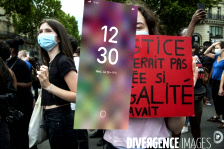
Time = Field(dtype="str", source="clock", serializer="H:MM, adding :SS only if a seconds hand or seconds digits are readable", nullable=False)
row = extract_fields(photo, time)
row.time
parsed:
12:30
